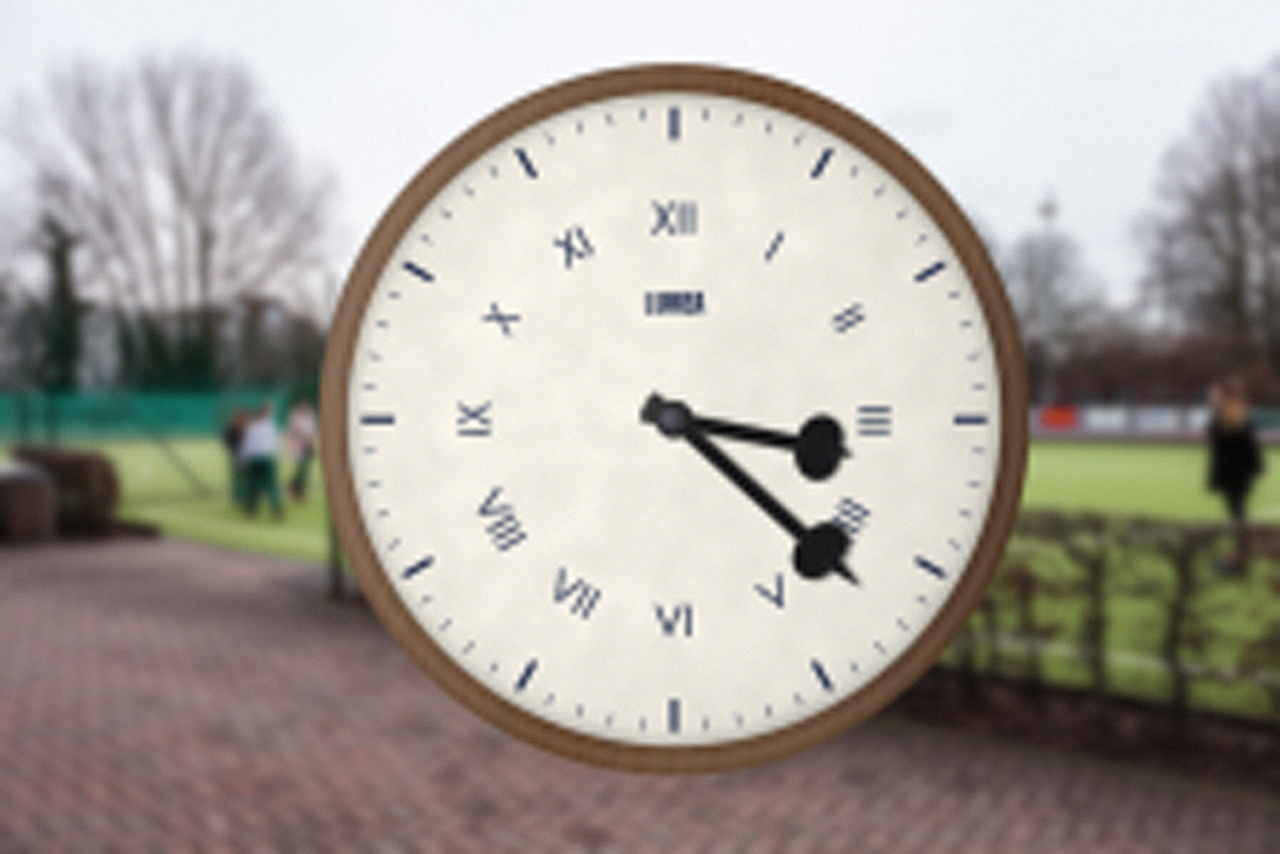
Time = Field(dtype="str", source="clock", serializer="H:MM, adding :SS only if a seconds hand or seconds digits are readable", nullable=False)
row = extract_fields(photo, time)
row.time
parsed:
3:22
